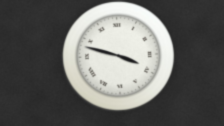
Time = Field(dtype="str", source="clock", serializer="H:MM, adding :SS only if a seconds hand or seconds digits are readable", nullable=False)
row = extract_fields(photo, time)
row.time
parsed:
3:48
